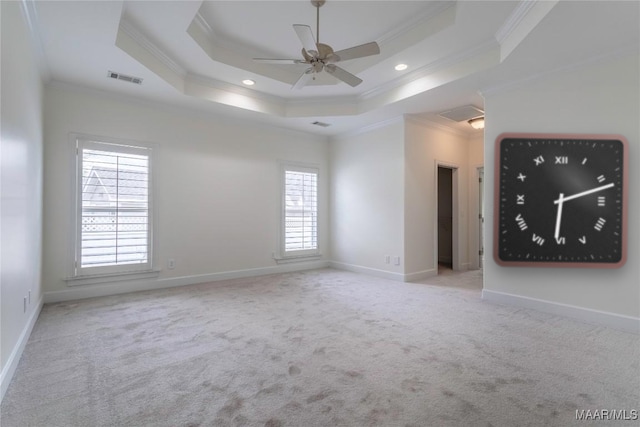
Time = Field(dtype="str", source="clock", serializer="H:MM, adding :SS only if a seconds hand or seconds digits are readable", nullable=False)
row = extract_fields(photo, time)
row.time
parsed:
6:12
